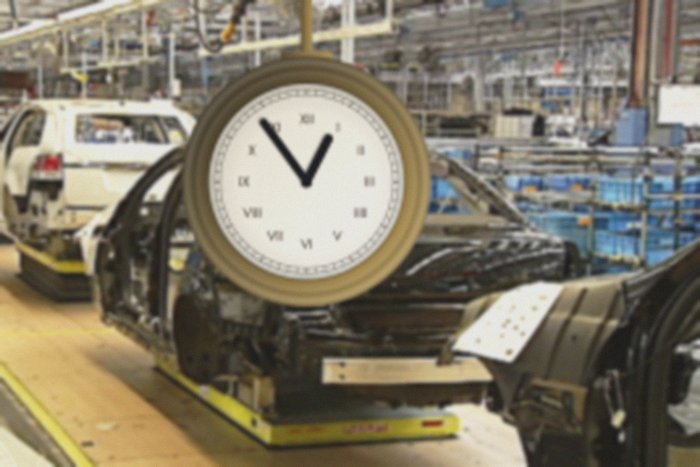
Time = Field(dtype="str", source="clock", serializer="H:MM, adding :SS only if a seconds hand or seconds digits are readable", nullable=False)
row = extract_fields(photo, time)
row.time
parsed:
12:54
